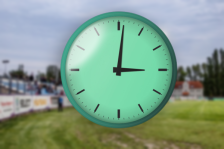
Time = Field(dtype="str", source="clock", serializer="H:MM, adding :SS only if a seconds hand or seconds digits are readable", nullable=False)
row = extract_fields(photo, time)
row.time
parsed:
3:01
